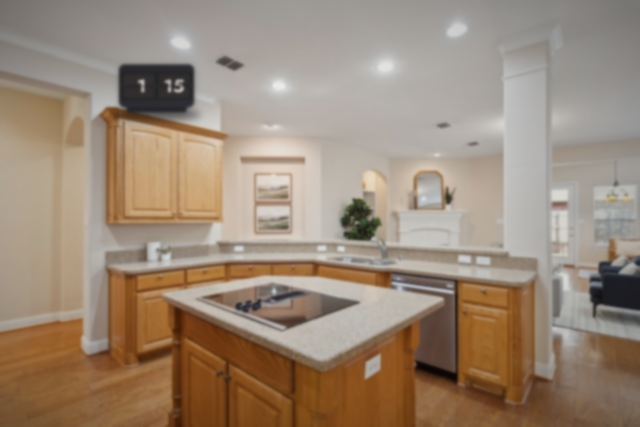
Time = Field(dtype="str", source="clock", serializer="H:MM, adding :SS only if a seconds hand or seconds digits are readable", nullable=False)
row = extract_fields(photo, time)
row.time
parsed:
1:15
